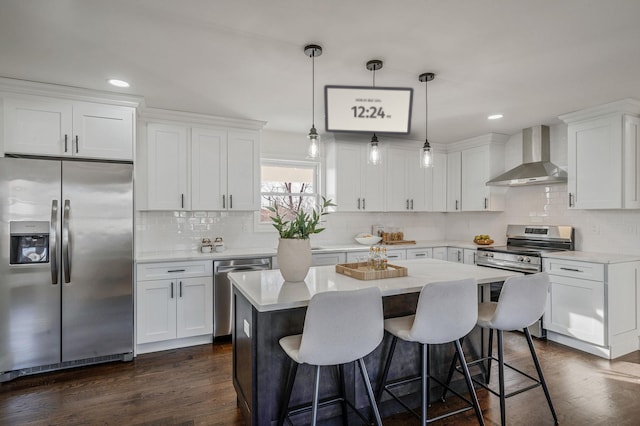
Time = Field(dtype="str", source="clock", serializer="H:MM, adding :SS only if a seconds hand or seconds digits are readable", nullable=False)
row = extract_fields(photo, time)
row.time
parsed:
12:24
